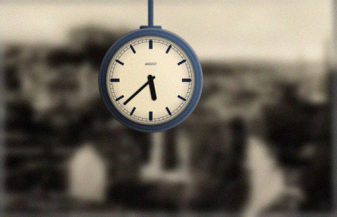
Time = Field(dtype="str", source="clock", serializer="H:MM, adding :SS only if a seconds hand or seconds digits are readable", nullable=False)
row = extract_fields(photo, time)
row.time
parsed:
5:38
